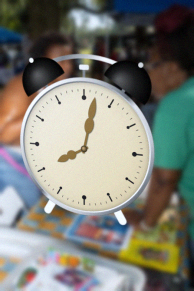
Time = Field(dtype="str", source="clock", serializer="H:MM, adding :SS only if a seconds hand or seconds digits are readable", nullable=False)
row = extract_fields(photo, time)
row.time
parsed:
8:02
